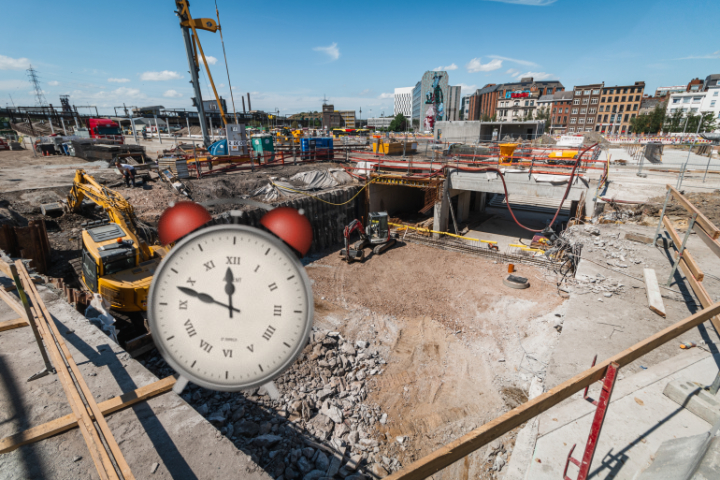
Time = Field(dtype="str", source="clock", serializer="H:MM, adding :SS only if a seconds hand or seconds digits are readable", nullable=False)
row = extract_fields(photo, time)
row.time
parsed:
11:48
